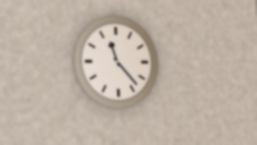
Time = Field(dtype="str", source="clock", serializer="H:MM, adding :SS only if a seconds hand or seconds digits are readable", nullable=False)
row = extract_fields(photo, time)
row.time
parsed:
11:23
